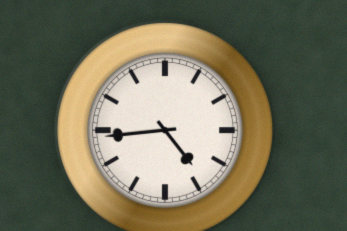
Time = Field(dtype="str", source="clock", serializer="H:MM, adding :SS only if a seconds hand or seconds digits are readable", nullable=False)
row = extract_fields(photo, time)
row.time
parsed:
4:44
